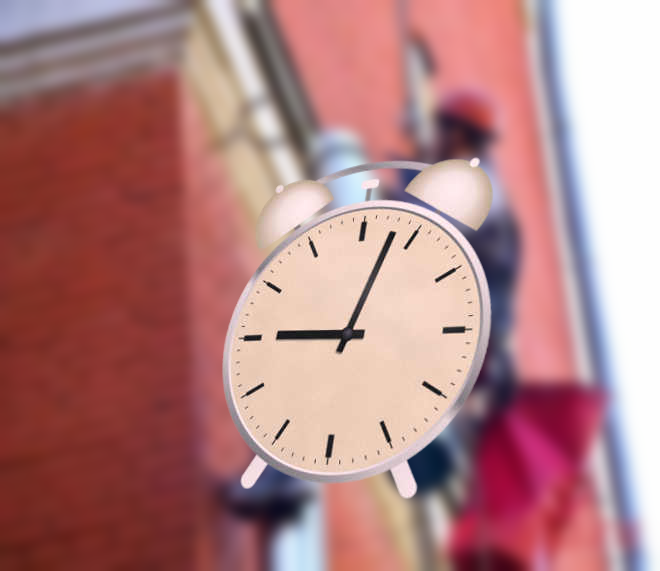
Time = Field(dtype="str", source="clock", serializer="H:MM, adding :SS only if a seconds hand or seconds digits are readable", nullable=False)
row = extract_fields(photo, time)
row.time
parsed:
9:03
